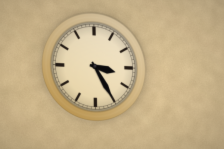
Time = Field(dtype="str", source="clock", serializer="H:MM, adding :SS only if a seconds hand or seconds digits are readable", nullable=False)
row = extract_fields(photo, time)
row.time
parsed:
3:25
